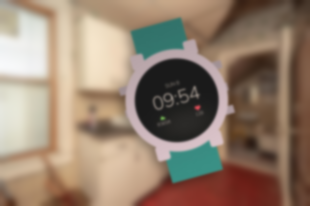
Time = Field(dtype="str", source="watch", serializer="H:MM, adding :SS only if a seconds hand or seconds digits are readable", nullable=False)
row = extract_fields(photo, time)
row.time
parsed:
9:54
